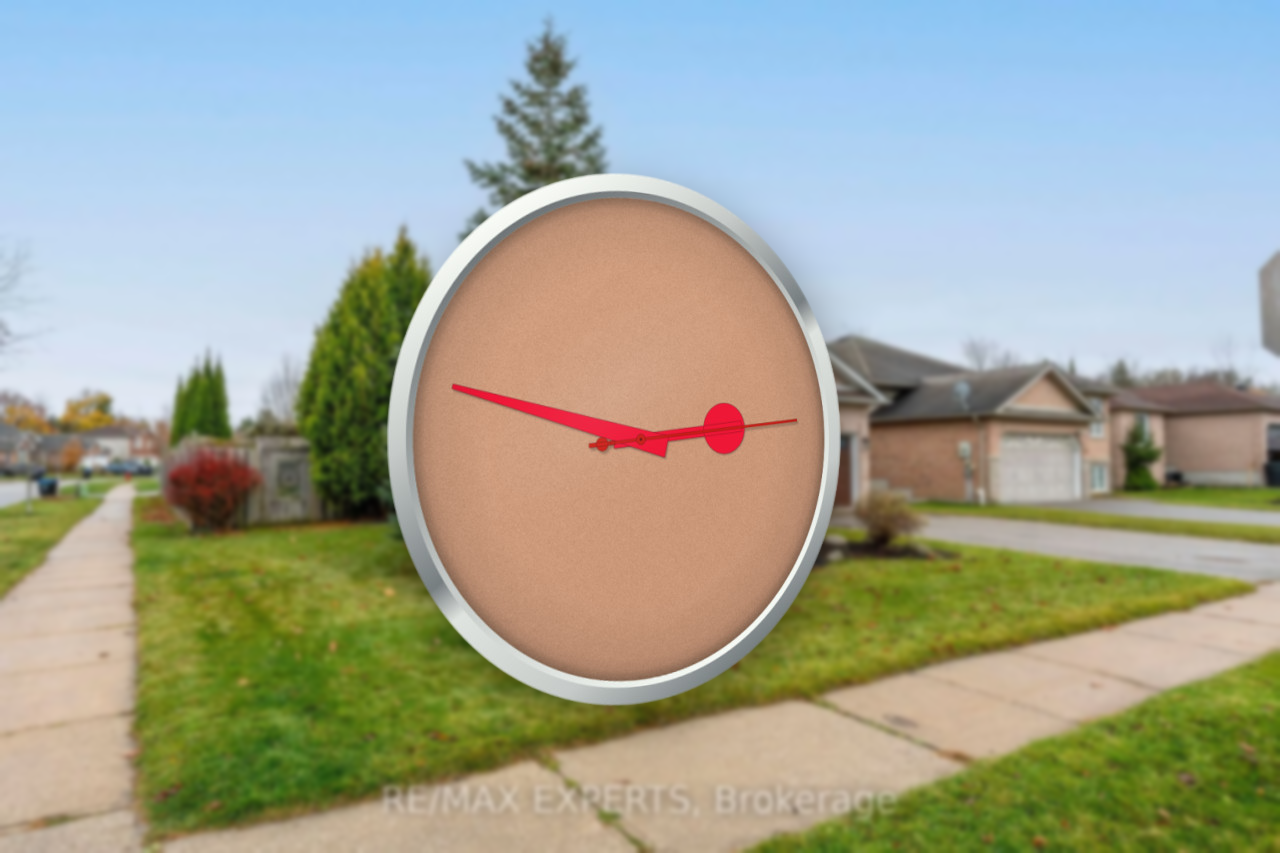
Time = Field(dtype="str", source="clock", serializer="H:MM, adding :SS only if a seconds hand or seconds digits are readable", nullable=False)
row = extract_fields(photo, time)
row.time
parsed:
2:47:14
